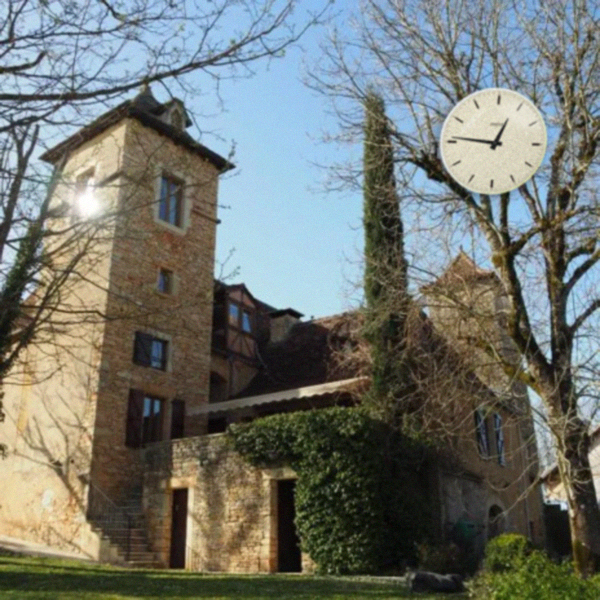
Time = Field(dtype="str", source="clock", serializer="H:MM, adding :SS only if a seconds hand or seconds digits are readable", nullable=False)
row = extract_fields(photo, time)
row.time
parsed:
12:46
